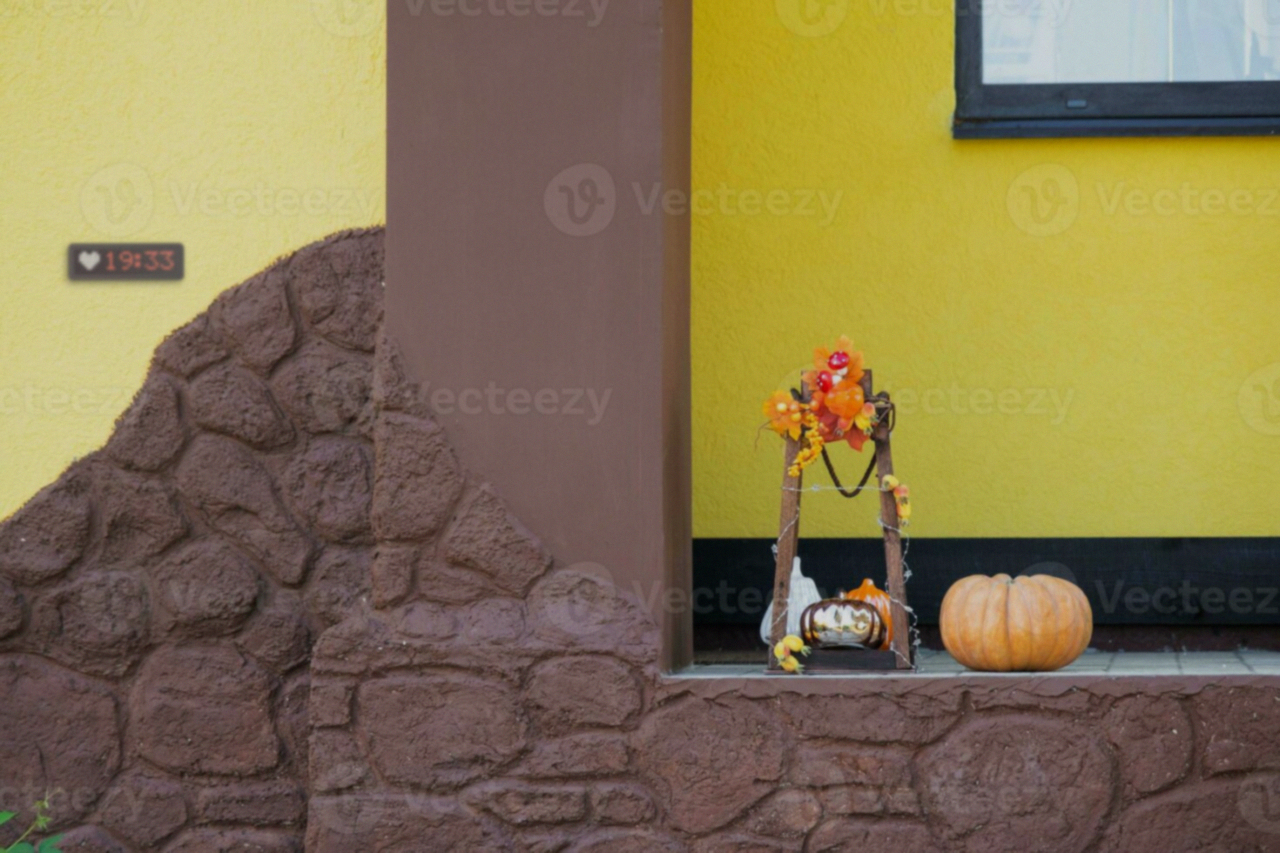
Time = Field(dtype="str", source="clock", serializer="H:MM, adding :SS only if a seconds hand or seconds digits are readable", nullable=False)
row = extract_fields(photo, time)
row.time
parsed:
19:33
